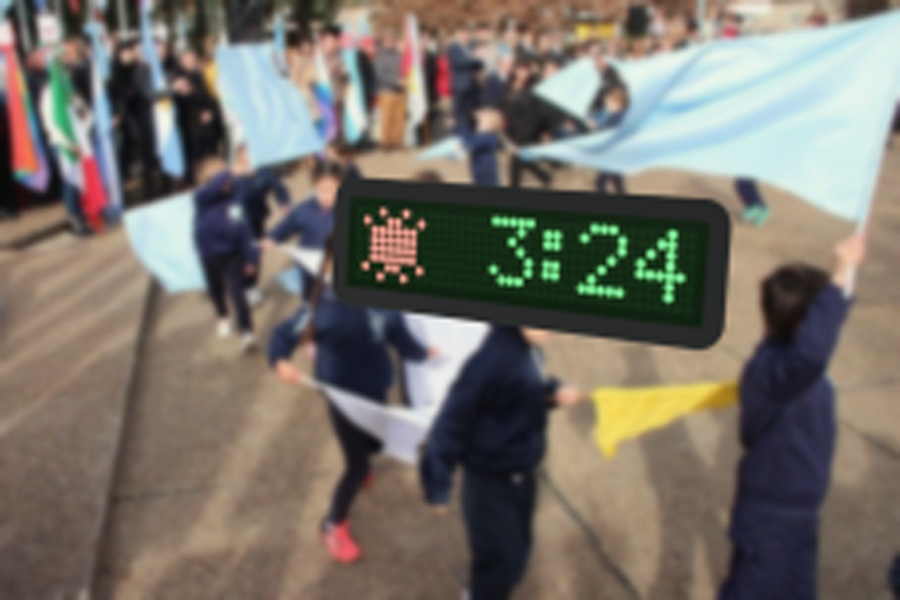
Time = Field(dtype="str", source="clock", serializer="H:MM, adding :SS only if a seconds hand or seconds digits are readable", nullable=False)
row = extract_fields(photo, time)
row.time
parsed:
3:24
